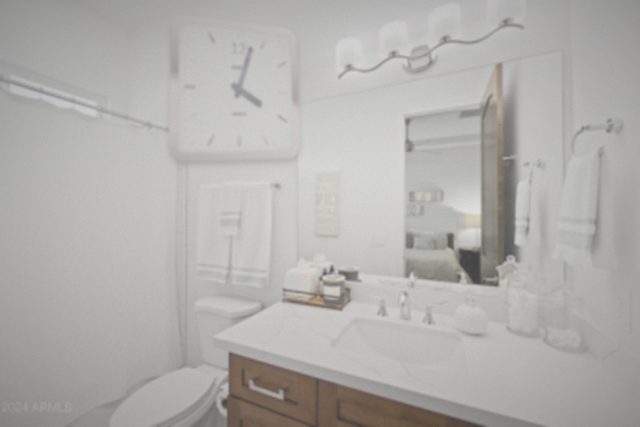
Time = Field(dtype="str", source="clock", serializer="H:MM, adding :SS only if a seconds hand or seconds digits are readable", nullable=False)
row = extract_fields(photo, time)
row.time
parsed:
4:03
